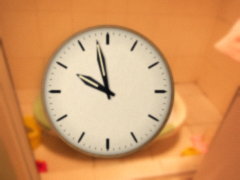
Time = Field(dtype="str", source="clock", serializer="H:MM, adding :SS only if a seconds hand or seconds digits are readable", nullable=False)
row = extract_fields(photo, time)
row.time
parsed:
9:58
